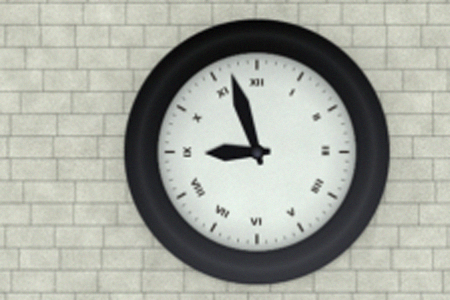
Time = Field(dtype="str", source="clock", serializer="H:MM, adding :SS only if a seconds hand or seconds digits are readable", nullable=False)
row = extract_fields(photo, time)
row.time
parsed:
8:57
